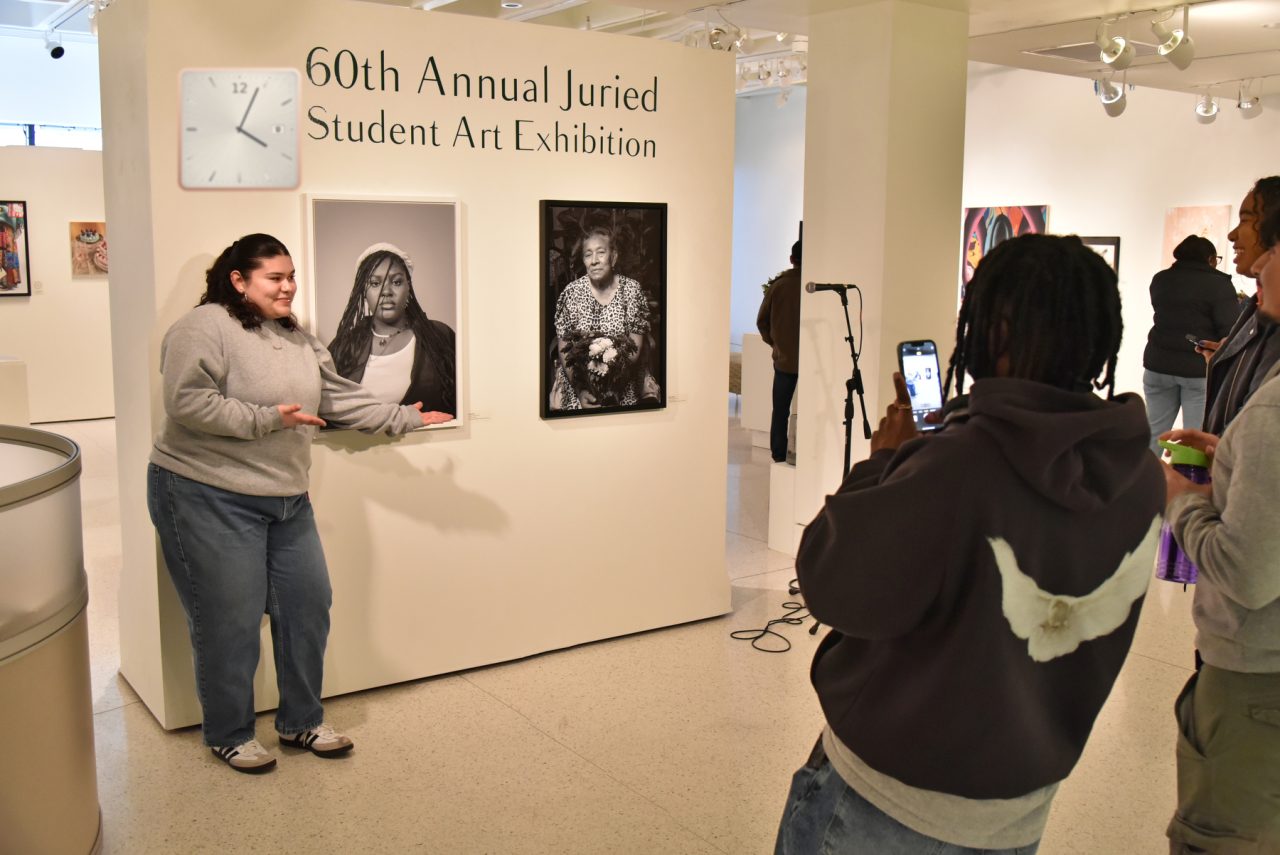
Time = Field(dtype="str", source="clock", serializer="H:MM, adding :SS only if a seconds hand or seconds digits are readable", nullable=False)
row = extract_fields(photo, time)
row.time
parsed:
4:04
